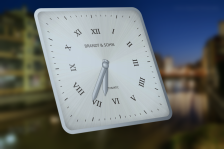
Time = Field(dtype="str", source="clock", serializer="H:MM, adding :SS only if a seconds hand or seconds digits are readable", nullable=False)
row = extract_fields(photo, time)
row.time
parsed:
6:36
